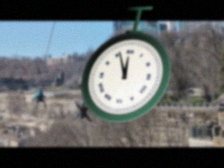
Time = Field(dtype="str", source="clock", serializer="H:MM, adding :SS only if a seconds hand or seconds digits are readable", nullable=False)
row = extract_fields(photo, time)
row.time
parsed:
11:56
